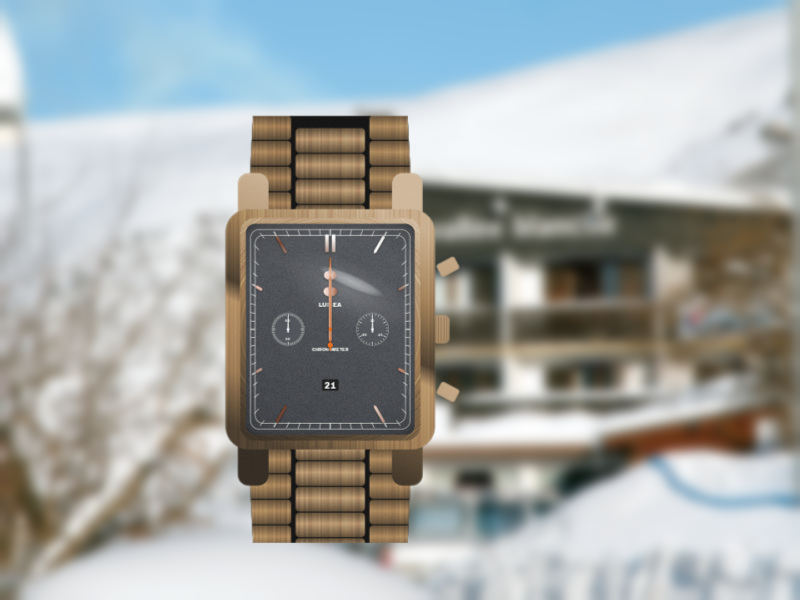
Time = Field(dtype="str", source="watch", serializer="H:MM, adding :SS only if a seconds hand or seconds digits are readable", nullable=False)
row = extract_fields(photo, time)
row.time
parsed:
12:00
